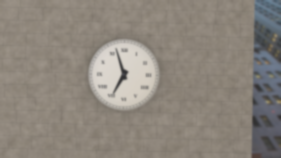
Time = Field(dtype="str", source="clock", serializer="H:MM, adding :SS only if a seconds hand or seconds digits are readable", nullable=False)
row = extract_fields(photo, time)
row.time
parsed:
6:57
